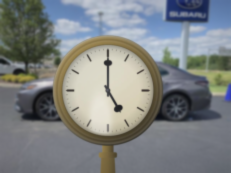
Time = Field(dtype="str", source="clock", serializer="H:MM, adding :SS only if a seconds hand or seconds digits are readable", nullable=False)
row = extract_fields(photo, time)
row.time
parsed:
5:00
